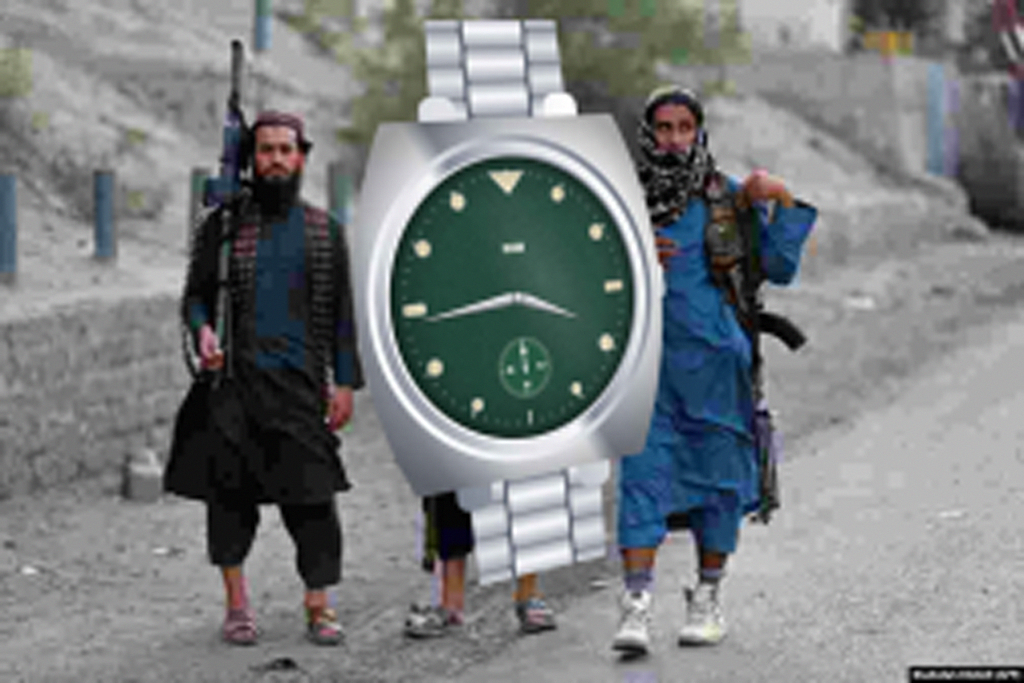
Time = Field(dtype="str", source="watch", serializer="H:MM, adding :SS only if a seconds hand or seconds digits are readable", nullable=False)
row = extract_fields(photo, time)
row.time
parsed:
3:44
